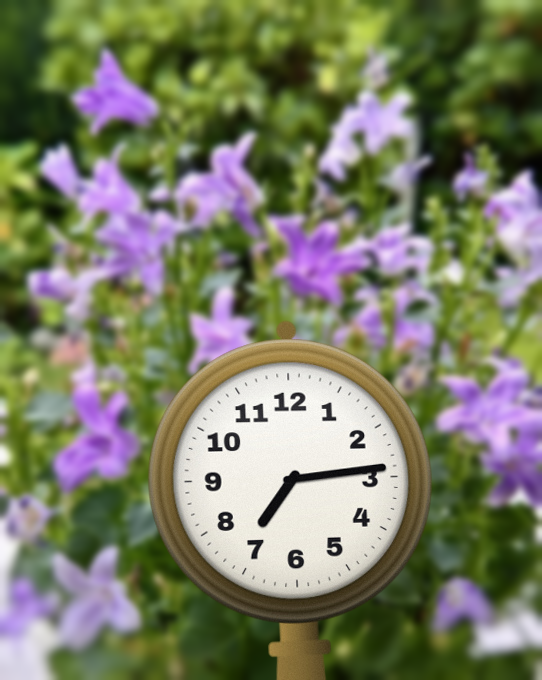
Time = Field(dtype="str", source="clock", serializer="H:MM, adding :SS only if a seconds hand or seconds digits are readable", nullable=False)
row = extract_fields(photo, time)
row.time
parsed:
7:14
